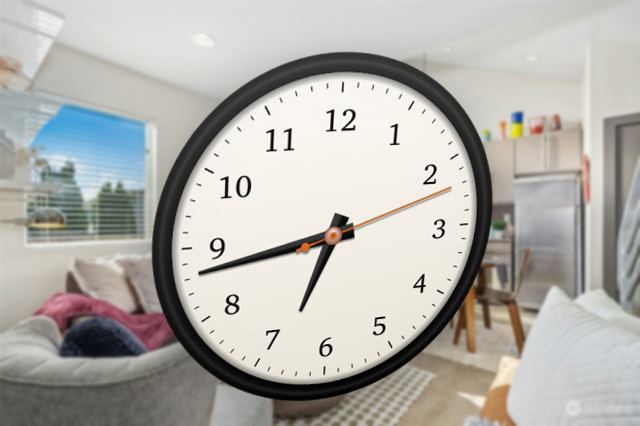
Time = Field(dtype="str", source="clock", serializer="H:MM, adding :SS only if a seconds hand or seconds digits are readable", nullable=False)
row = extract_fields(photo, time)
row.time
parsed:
6:43:12
